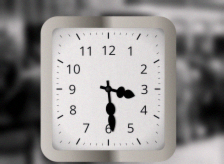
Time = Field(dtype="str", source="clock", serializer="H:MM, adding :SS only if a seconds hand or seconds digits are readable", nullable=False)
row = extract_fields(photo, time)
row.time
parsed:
3:29
